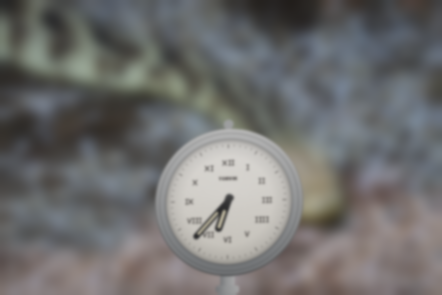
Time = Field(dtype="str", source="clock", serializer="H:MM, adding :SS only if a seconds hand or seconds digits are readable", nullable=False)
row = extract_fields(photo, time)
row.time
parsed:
6:37
